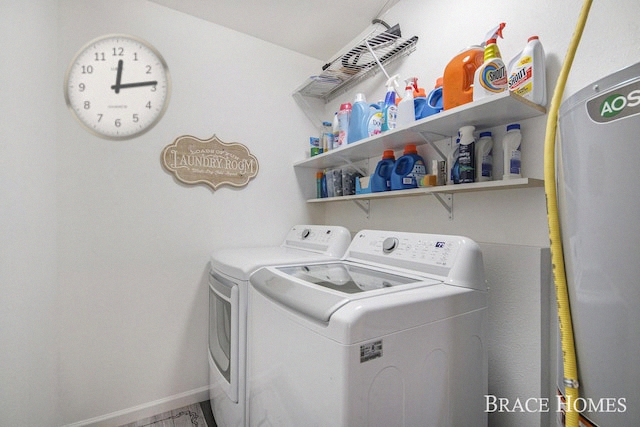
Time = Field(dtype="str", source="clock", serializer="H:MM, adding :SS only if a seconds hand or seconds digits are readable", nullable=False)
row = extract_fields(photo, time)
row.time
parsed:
12:14
